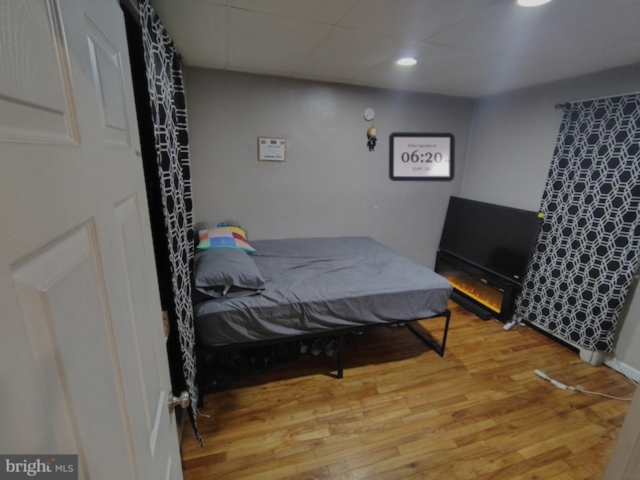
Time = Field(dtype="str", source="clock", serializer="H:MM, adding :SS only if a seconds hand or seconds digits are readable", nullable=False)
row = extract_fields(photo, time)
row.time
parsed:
6:20
